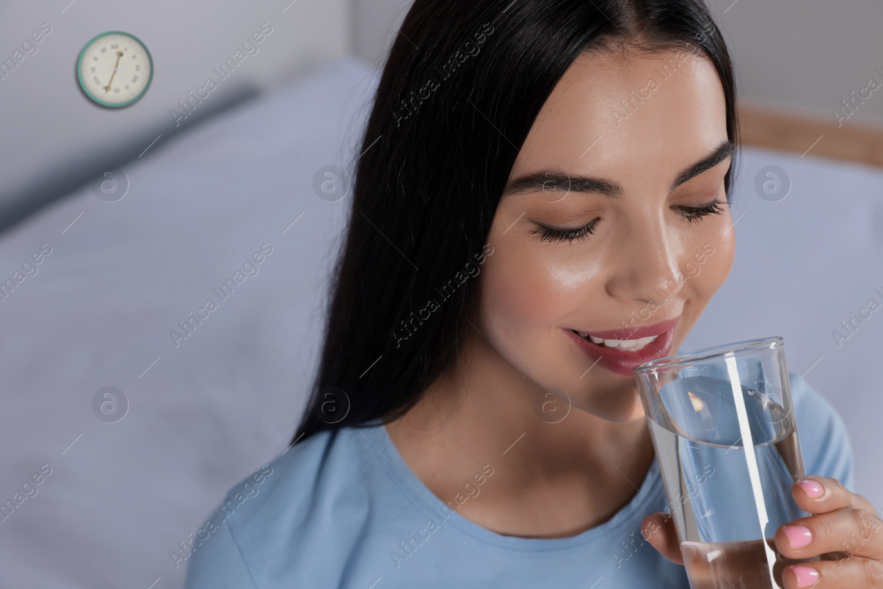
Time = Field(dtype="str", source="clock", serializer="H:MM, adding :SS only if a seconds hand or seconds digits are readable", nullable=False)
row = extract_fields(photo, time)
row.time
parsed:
12:34
